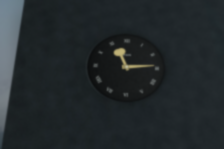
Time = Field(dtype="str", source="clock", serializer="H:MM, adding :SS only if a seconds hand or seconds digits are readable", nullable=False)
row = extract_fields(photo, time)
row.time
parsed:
11:14
